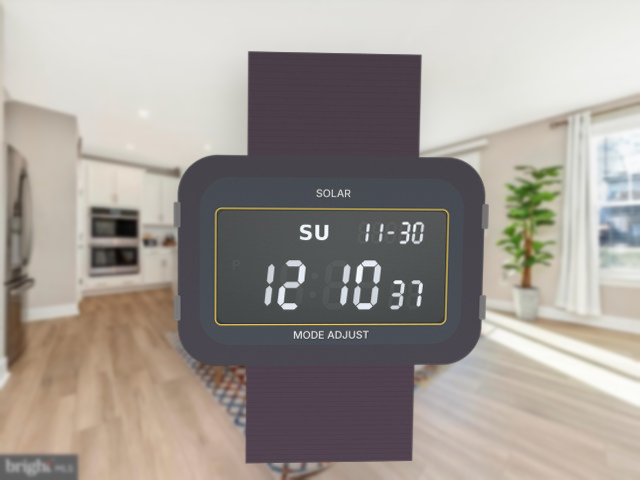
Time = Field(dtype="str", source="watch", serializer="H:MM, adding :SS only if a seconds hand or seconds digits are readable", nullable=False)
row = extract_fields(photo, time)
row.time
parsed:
12:10:37
